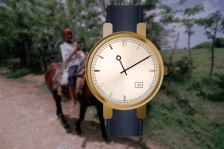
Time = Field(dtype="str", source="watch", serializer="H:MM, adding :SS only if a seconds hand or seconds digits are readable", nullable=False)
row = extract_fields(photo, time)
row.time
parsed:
11:10
